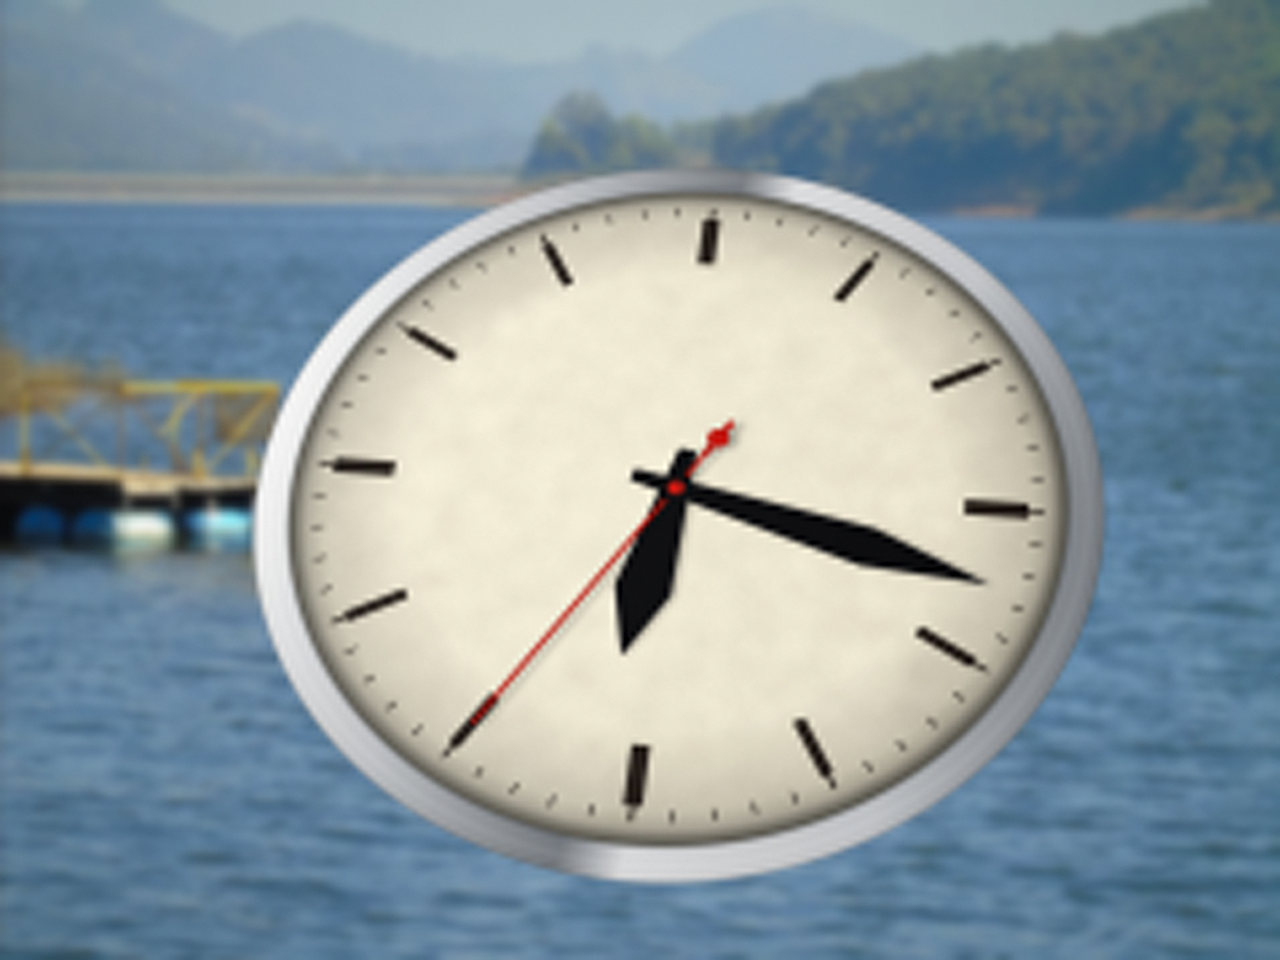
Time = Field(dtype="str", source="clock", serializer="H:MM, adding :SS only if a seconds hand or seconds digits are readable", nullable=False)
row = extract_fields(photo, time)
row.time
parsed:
6:17:35
